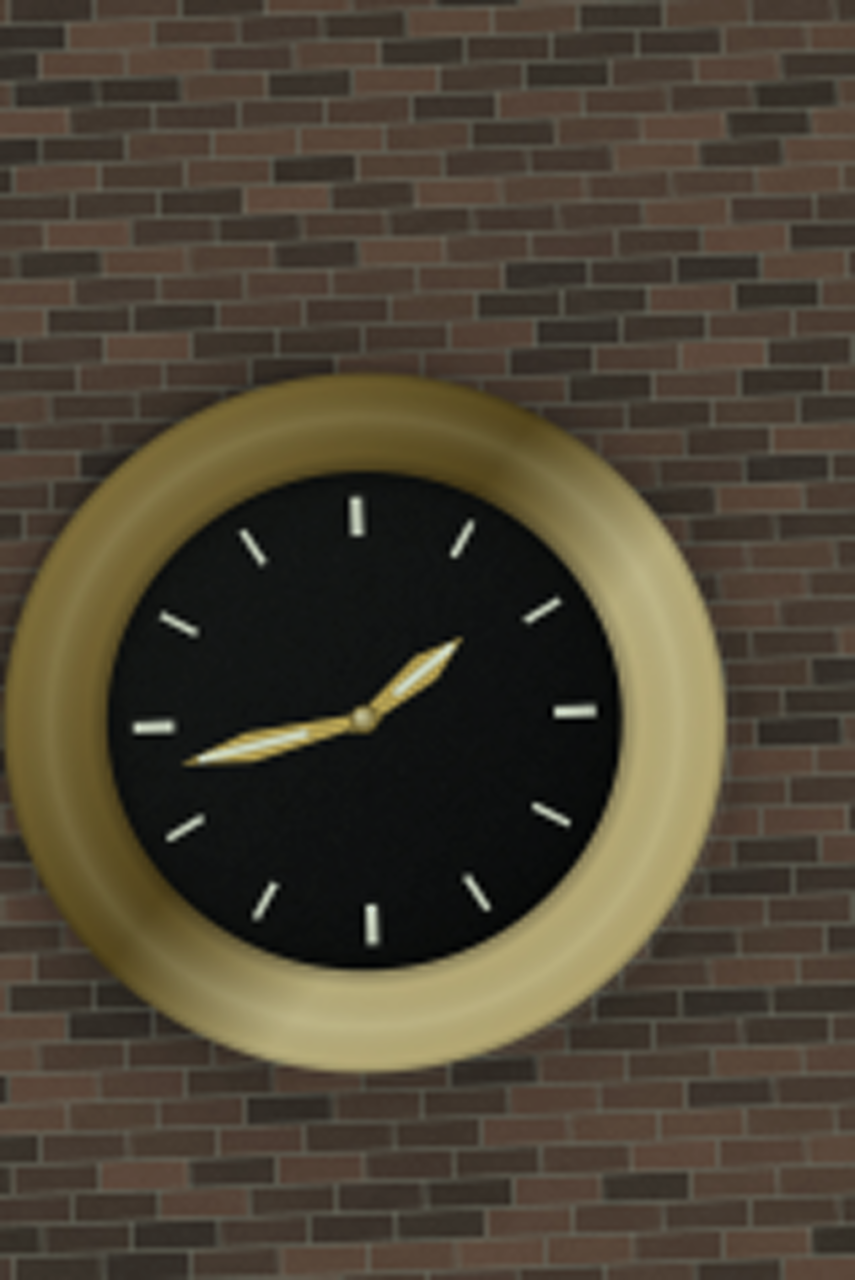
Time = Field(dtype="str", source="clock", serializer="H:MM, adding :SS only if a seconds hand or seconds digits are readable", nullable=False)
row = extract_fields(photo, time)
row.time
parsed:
1:43
